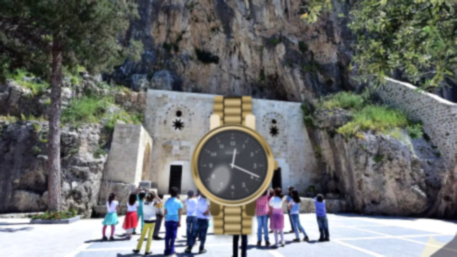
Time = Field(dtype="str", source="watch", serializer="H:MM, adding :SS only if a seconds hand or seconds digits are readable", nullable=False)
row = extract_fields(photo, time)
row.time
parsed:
12:19
